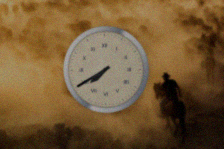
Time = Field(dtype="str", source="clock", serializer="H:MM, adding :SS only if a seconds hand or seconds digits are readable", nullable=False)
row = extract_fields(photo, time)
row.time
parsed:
7:40
